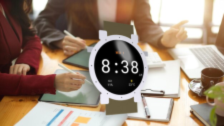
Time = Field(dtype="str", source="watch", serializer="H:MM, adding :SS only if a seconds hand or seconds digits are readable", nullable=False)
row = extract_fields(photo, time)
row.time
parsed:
8:38
